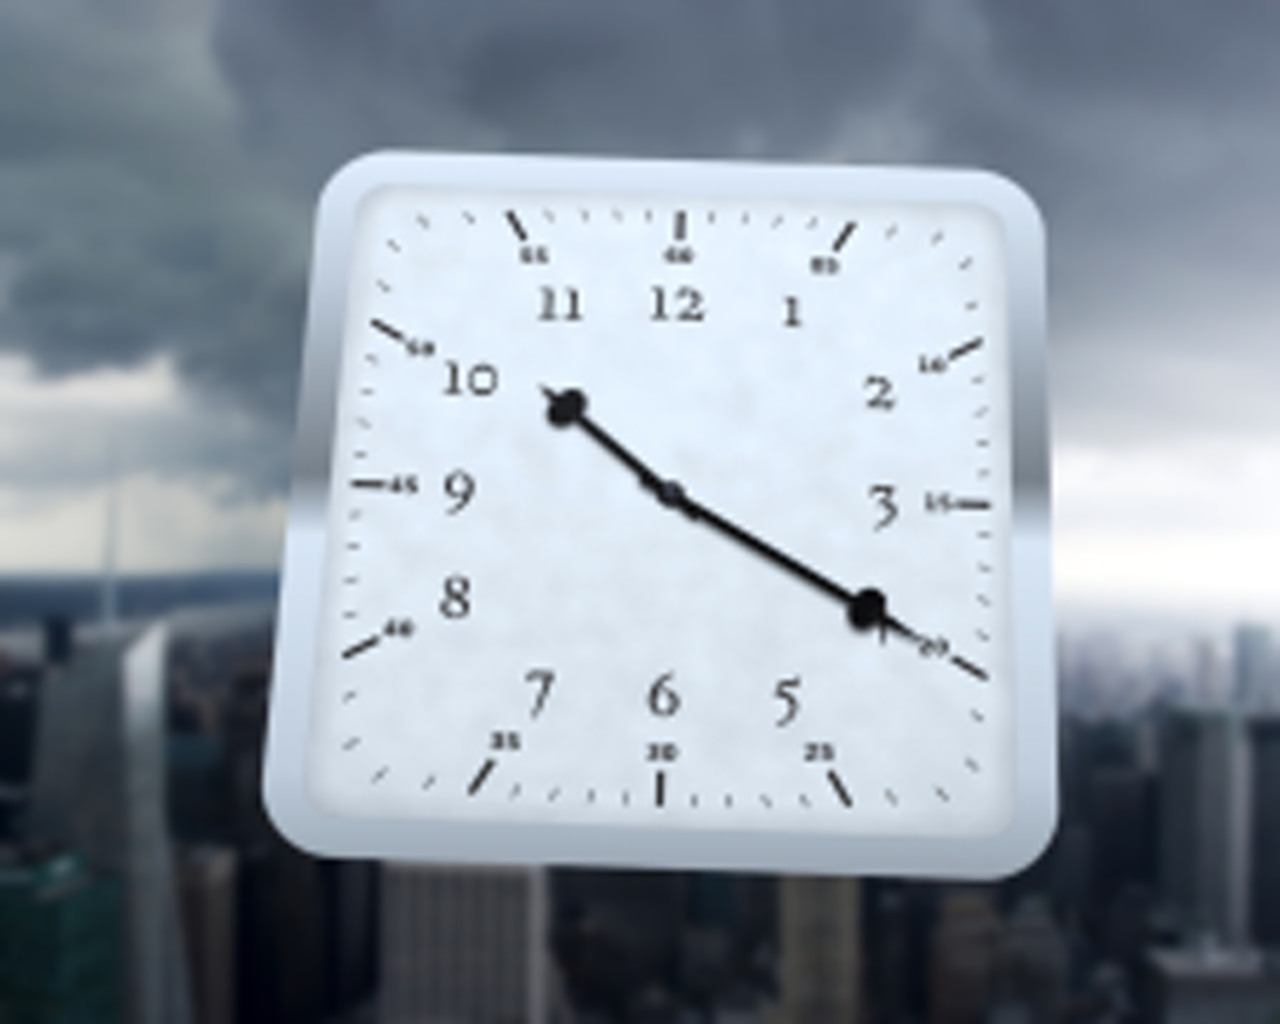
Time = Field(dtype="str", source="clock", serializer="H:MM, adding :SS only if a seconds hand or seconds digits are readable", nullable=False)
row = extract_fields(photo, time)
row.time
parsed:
10:20
